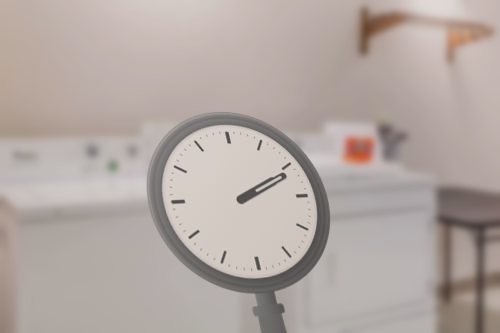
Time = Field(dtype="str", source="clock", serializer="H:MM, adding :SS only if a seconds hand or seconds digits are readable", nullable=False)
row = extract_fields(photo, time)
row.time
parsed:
2:11
